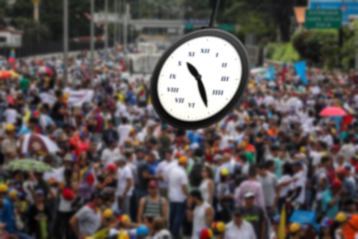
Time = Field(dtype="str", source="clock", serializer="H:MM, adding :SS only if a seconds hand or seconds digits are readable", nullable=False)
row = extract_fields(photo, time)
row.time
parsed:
10:25
